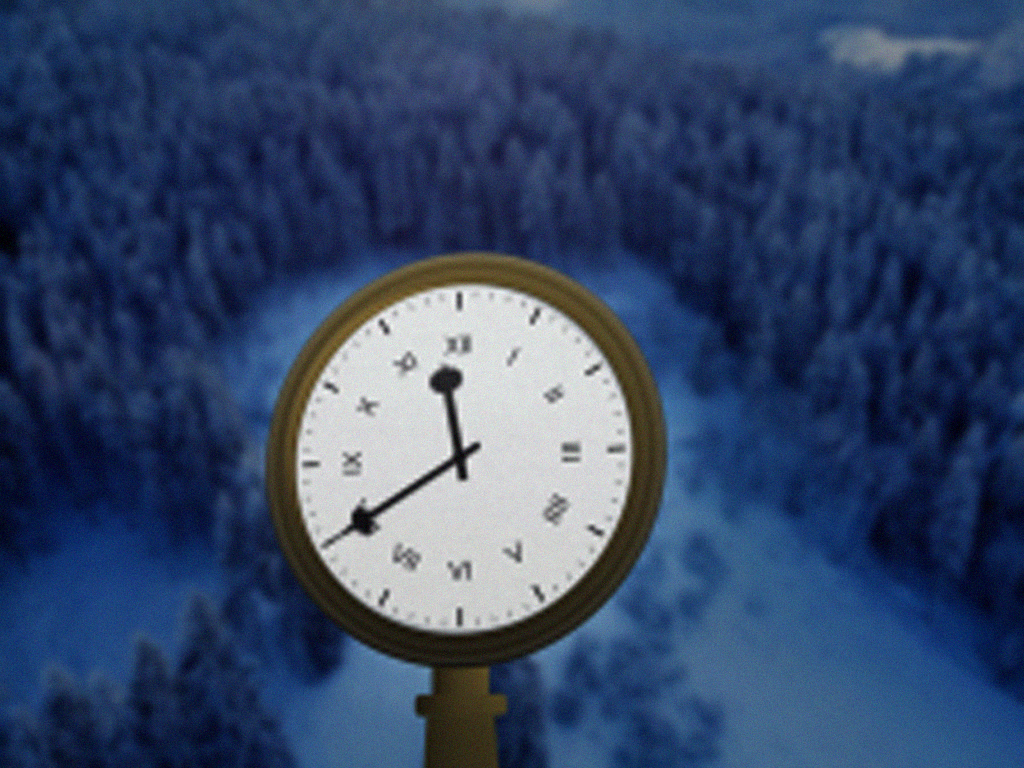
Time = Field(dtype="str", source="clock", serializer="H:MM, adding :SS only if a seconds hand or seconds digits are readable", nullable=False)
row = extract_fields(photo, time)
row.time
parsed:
11:40
